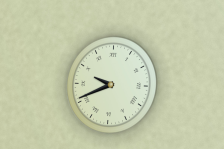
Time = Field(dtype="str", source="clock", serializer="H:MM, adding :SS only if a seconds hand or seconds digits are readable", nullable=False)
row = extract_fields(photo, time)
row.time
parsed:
9:41
